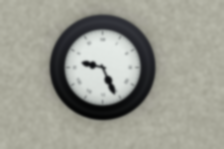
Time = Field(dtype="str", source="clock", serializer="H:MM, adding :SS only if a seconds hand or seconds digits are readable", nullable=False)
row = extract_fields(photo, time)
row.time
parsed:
9:26
